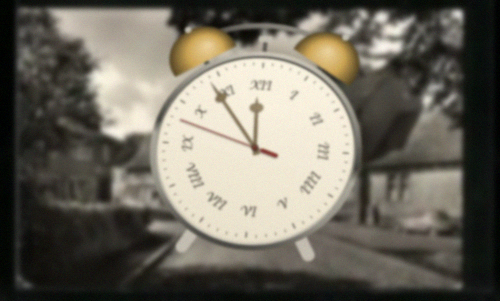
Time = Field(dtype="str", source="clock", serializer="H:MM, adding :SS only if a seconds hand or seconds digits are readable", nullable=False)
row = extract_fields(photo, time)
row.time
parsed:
11:53:48
